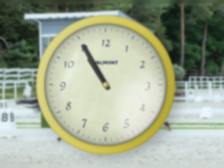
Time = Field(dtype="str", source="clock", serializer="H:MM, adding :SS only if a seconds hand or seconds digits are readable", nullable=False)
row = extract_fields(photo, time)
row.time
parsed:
10:55
